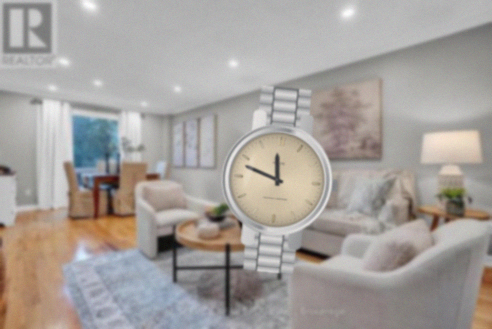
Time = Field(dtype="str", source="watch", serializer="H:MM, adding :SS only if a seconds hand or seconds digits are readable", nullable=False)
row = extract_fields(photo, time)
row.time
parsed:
11:48
